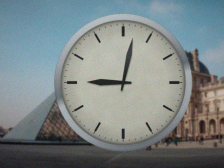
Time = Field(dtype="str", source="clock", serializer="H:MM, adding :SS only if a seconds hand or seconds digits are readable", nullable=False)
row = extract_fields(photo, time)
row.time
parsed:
9:02
